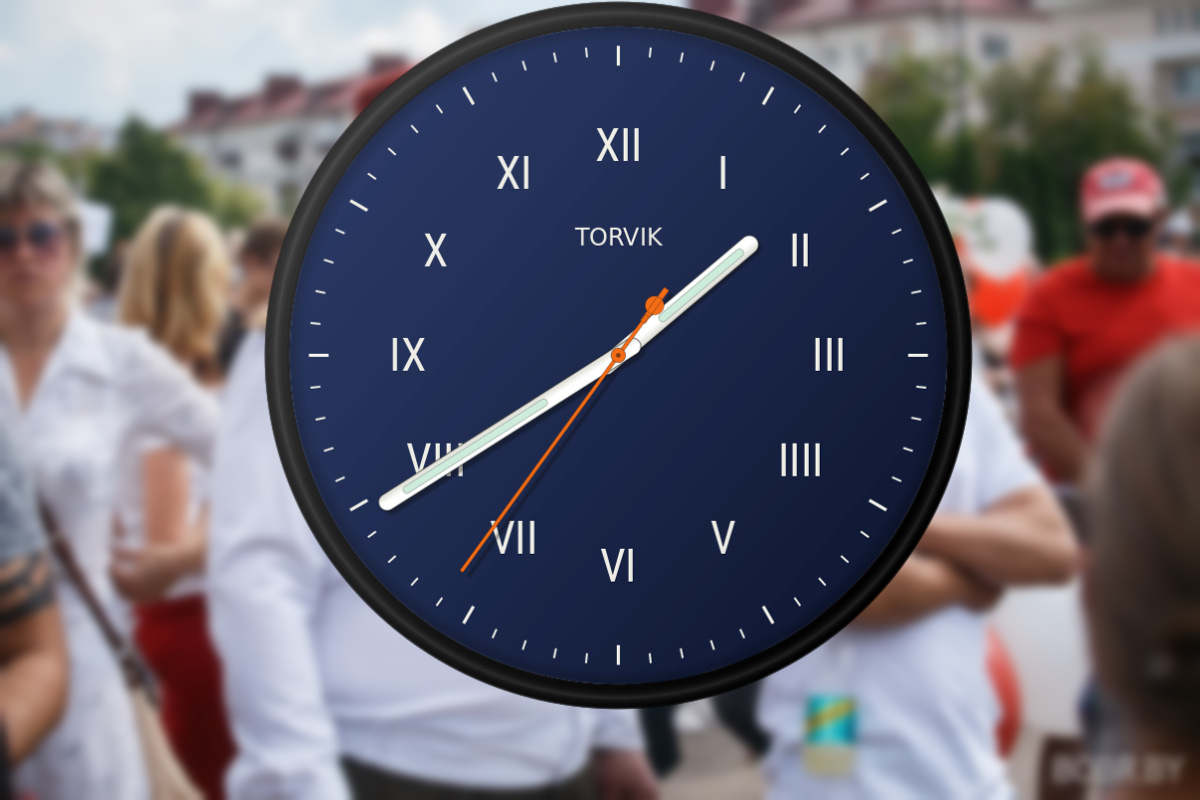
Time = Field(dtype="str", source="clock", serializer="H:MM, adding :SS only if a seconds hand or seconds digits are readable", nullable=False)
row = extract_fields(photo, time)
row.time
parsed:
1:39:36
